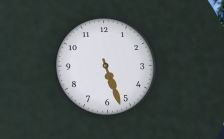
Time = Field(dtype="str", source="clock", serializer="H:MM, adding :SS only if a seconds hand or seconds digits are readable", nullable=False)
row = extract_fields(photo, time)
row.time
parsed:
5:27
